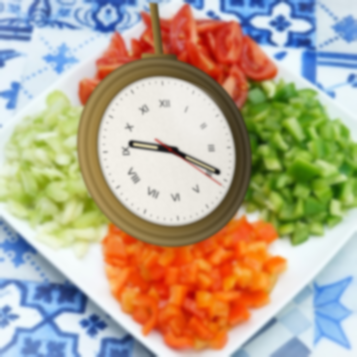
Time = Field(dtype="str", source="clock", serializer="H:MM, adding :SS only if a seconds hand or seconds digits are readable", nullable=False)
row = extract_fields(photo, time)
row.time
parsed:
9:19:21
